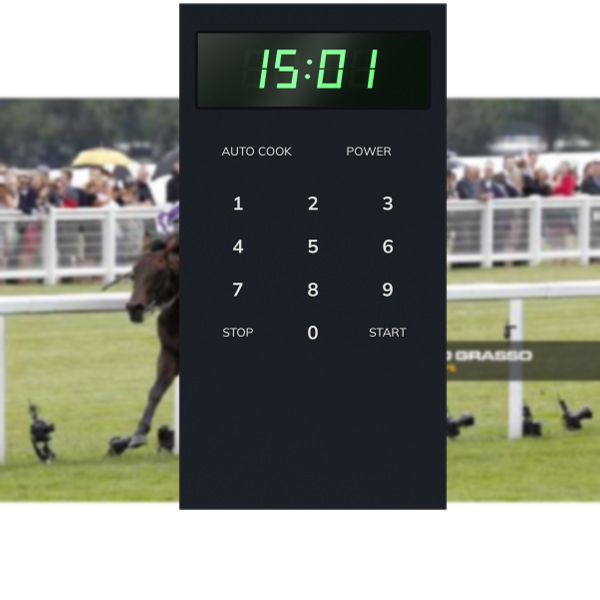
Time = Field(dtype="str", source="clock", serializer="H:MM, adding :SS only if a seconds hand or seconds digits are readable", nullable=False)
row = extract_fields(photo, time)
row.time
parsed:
15:01
